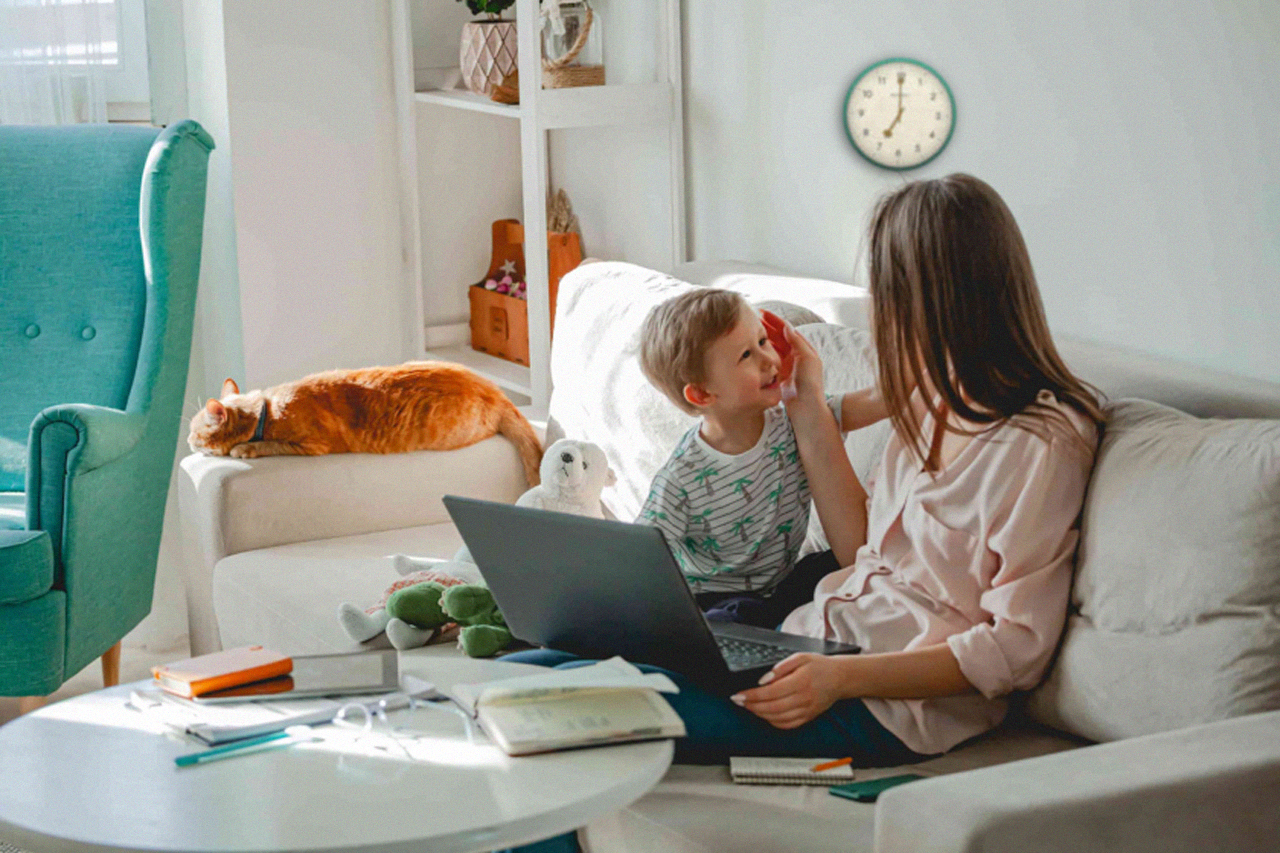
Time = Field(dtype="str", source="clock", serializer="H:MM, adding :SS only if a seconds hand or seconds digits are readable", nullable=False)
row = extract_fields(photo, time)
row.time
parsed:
7:00
